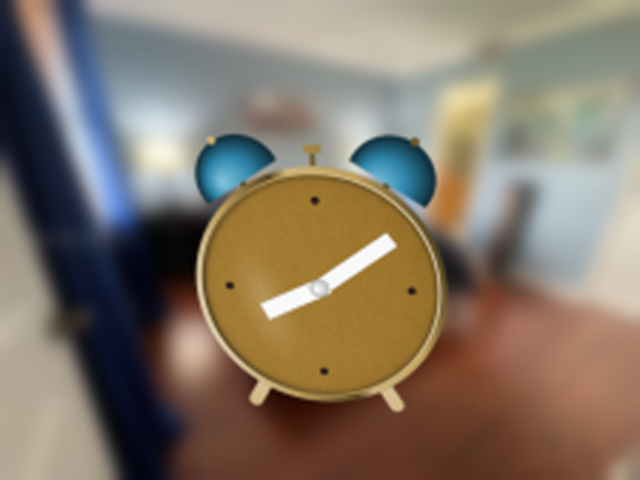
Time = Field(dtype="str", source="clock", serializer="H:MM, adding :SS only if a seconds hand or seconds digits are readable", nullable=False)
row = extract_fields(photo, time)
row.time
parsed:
8:09
